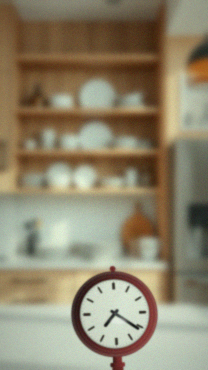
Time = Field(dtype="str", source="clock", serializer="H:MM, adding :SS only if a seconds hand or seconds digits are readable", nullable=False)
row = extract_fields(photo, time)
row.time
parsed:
7:21
